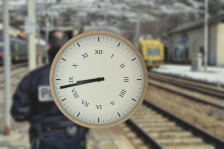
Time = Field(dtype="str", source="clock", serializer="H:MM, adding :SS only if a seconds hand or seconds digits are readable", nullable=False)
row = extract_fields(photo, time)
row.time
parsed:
8:43
